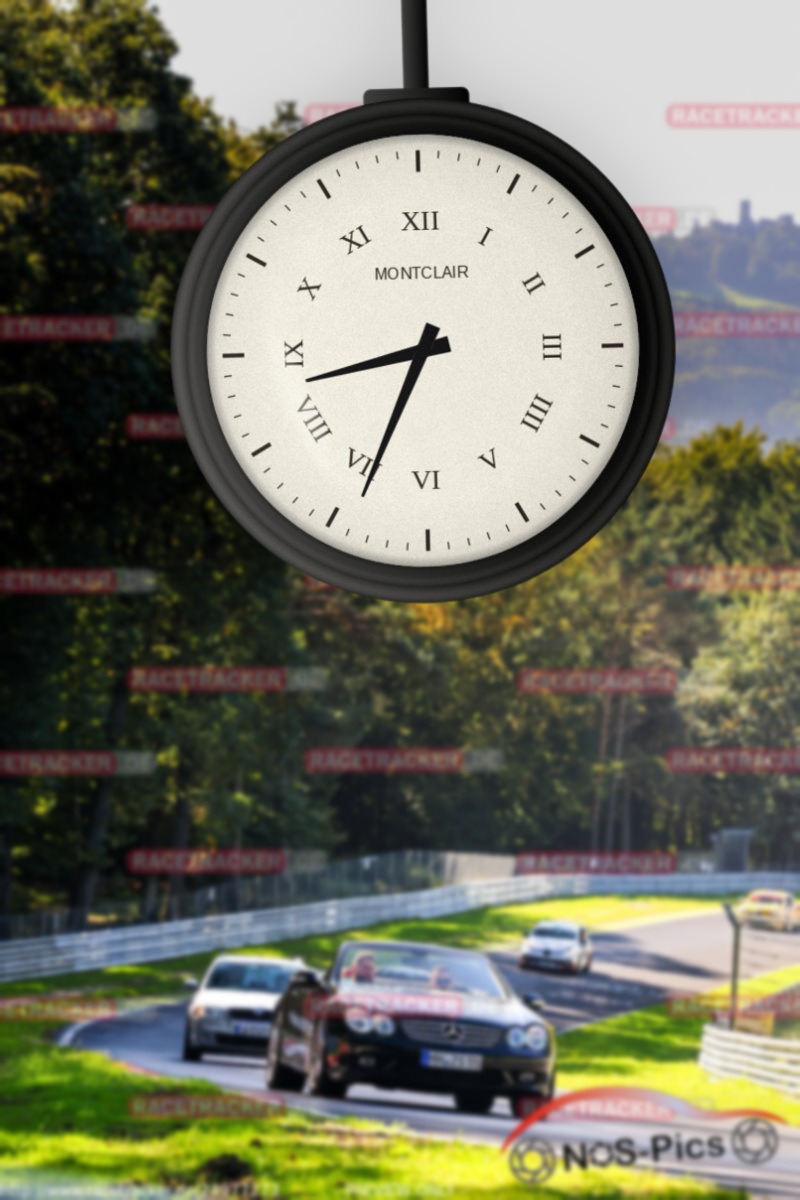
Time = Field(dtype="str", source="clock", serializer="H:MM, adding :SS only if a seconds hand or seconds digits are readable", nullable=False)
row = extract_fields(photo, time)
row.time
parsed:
8:34
